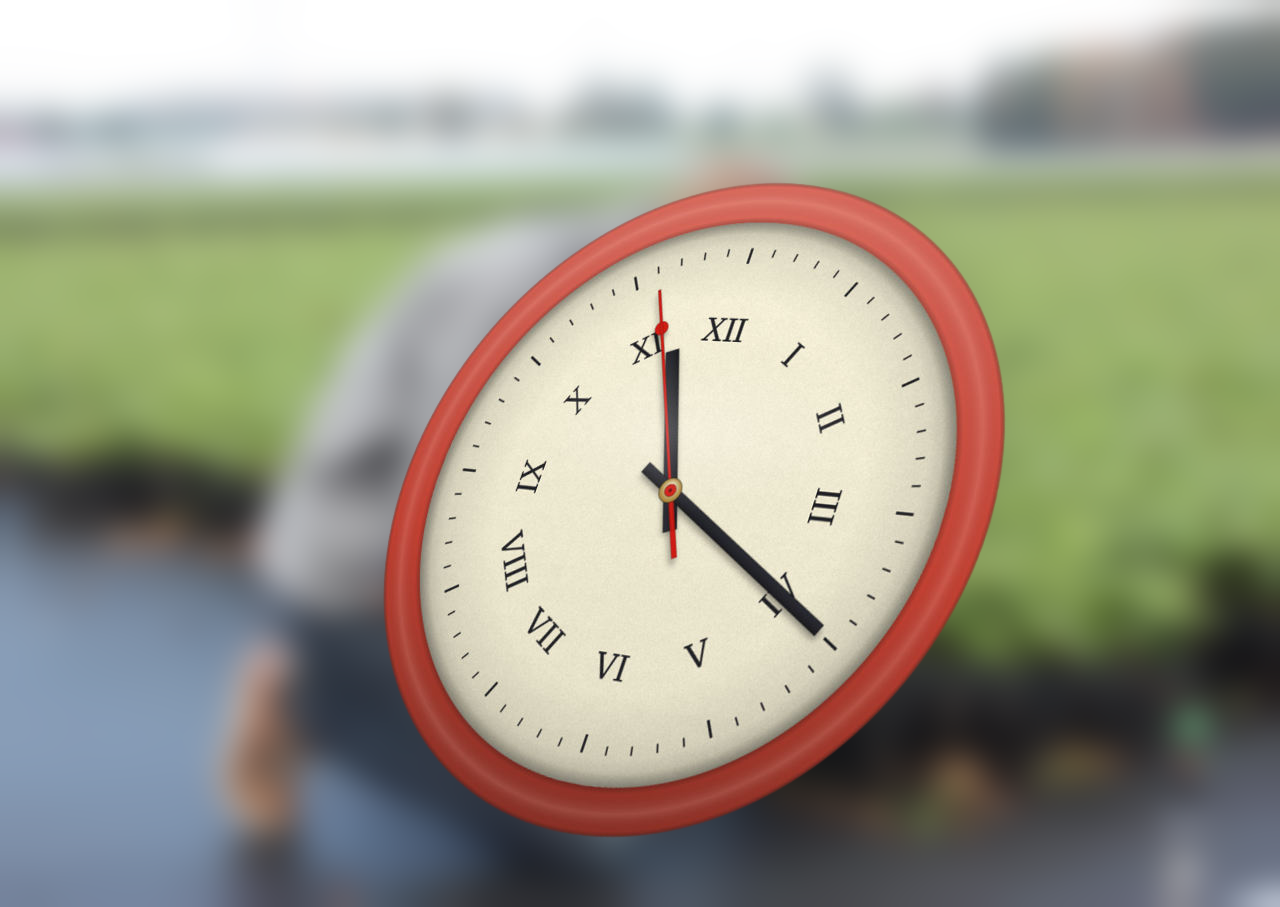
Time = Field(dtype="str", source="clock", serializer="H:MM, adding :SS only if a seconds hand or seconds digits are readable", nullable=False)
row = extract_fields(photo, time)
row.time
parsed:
11:19:56
